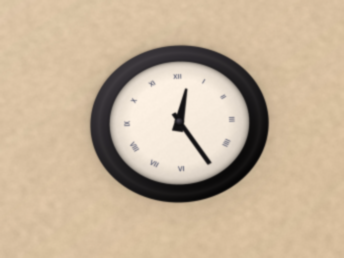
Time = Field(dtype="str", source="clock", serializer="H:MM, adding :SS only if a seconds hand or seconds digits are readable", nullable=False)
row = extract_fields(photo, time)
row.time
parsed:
12:25
